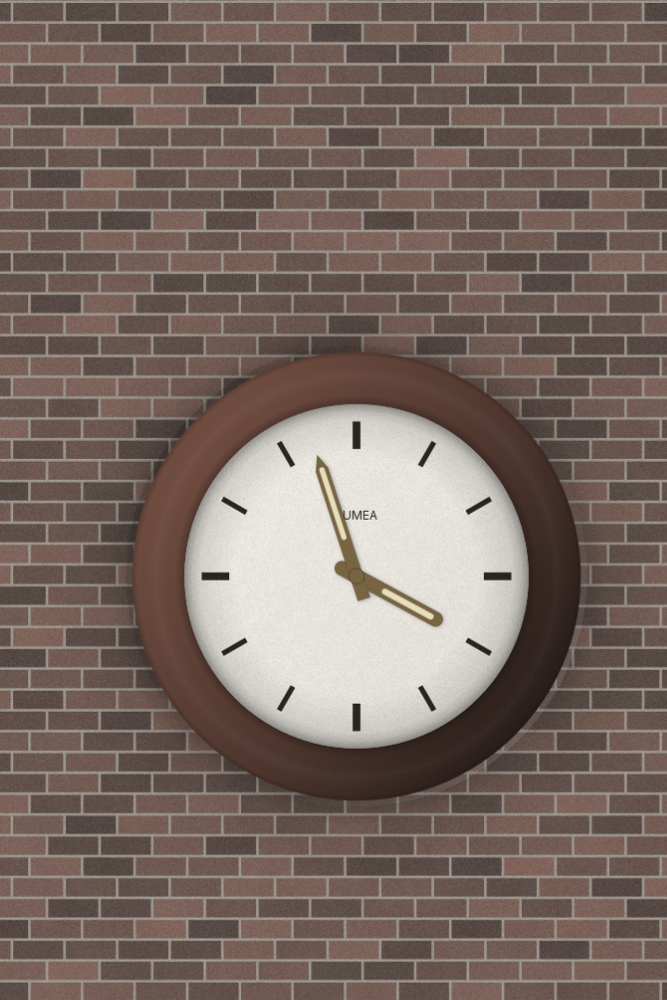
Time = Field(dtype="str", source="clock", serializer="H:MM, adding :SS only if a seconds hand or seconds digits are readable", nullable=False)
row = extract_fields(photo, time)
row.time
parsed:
3:57
